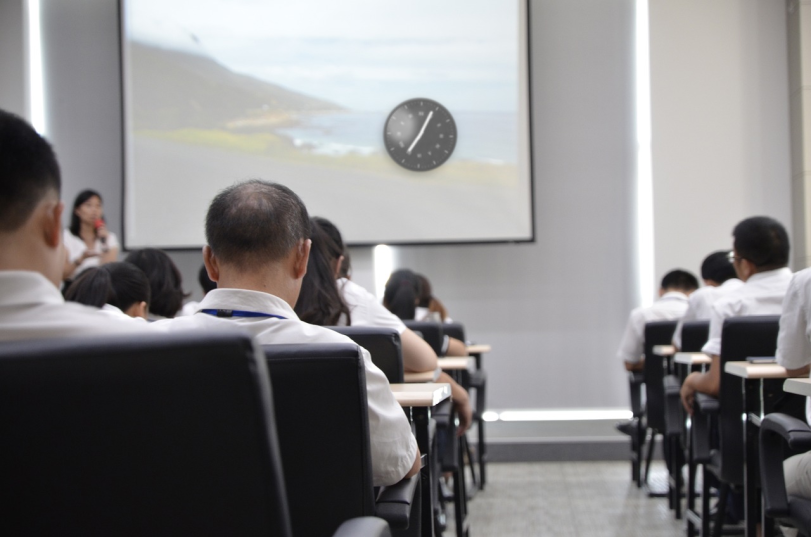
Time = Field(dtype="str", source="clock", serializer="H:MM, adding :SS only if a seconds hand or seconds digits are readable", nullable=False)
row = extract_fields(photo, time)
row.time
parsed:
7:04
